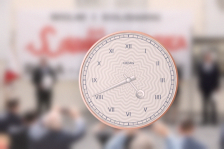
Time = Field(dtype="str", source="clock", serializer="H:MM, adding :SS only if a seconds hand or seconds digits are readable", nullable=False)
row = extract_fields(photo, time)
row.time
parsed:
4:41
